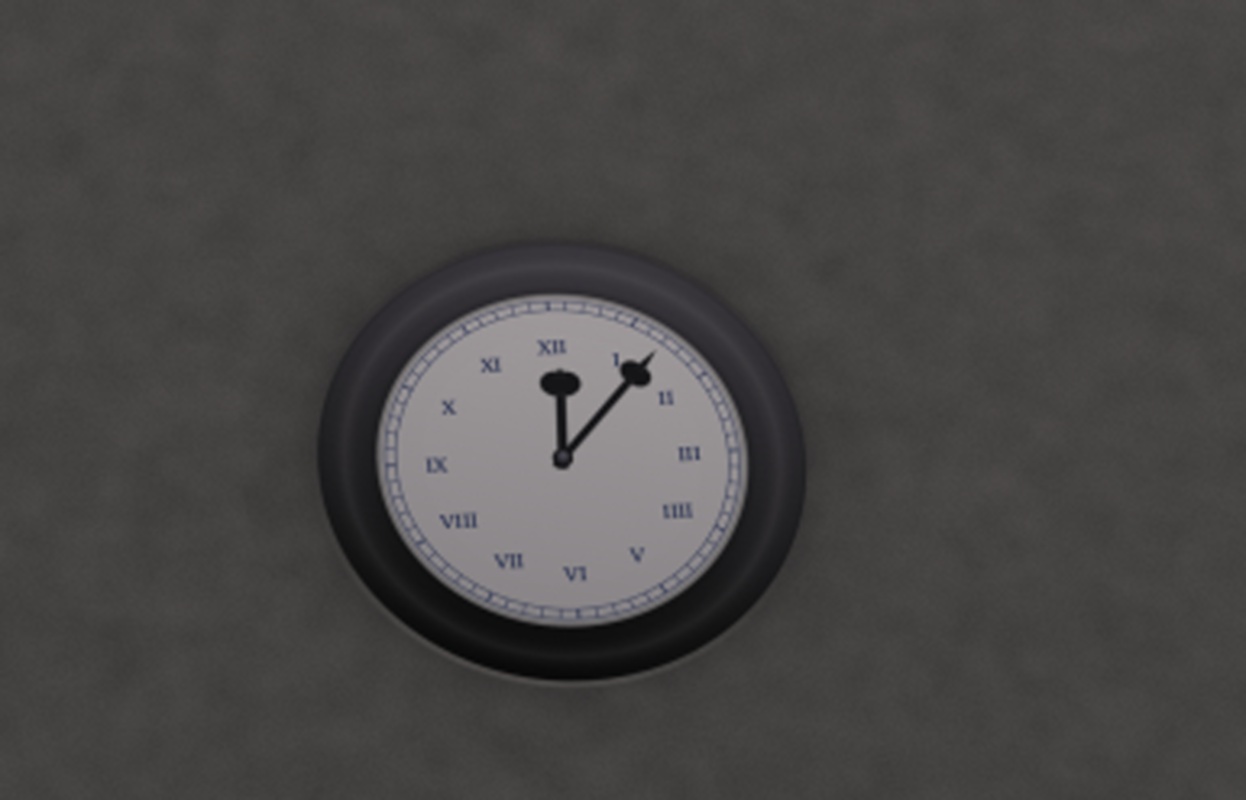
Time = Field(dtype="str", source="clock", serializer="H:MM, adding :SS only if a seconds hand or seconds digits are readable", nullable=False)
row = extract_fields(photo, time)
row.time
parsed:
12:07
